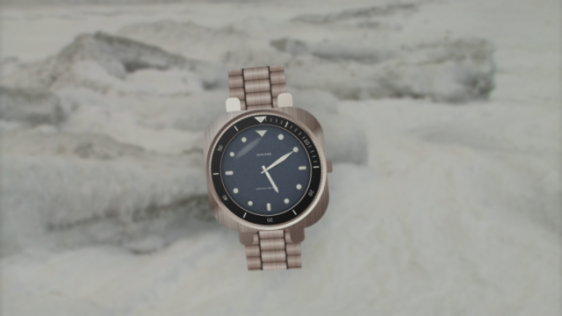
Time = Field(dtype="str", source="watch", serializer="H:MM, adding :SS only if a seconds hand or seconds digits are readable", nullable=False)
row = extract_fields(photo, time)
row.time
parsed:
5:10
